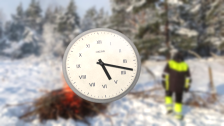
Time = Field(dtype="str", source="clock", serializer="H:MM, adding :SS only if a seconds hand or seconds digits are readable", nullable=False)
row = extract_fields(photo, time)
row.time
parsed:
5:18
